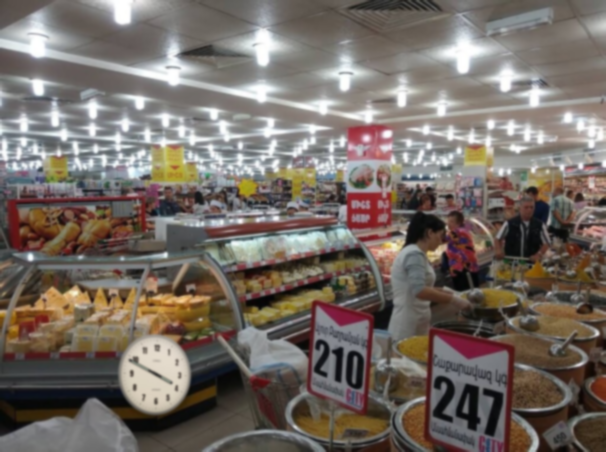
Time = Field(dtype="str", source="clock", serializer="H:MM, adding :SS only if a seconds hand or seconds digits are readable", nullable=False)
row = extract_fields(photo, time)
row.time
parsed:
3:49
